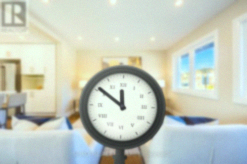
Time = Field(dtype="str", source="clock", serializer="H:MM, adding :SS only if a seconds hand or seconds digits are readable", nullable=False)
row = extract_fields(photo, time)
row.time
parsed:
11:51
